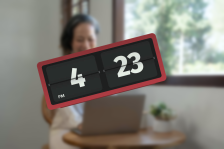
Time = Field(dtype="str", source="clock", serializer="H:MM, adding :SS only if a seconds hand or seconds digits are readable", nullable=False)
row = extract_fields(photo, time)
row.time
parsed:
4:23
